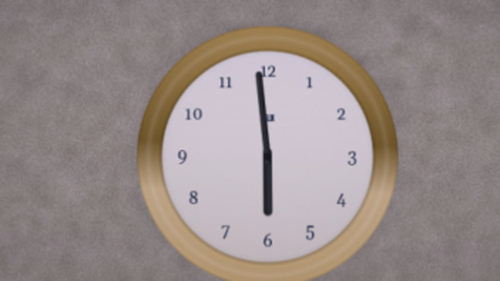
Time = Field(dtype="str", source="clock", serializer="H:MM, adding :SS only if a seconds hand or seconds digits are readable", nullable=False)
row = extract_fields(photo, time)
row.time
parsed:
5:59
